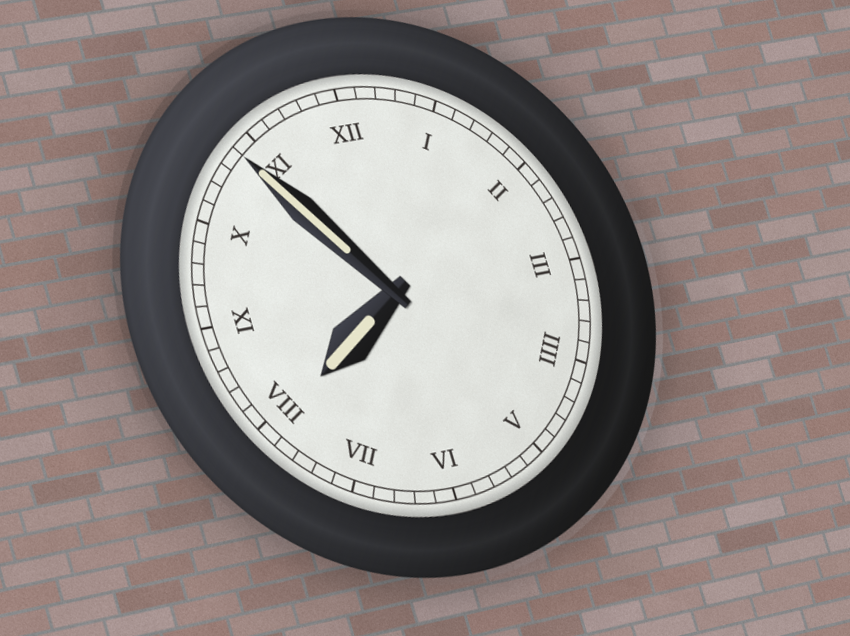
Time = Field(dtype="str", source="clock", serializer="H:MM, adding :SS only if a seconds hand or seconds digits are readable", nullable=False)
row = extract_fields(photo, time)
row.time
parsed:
7:54
